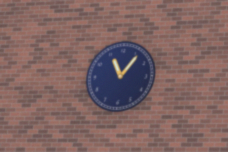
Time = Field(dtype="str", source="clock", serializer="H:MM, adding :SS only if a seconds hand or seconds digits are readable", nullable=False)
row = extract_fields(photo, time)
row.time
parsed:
11:06
